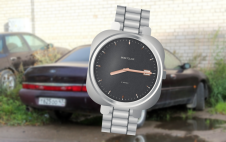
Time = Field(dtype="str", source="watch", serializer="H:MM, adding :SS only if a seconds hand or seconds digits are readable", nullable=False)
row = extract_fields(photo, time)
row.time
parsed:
8:15
